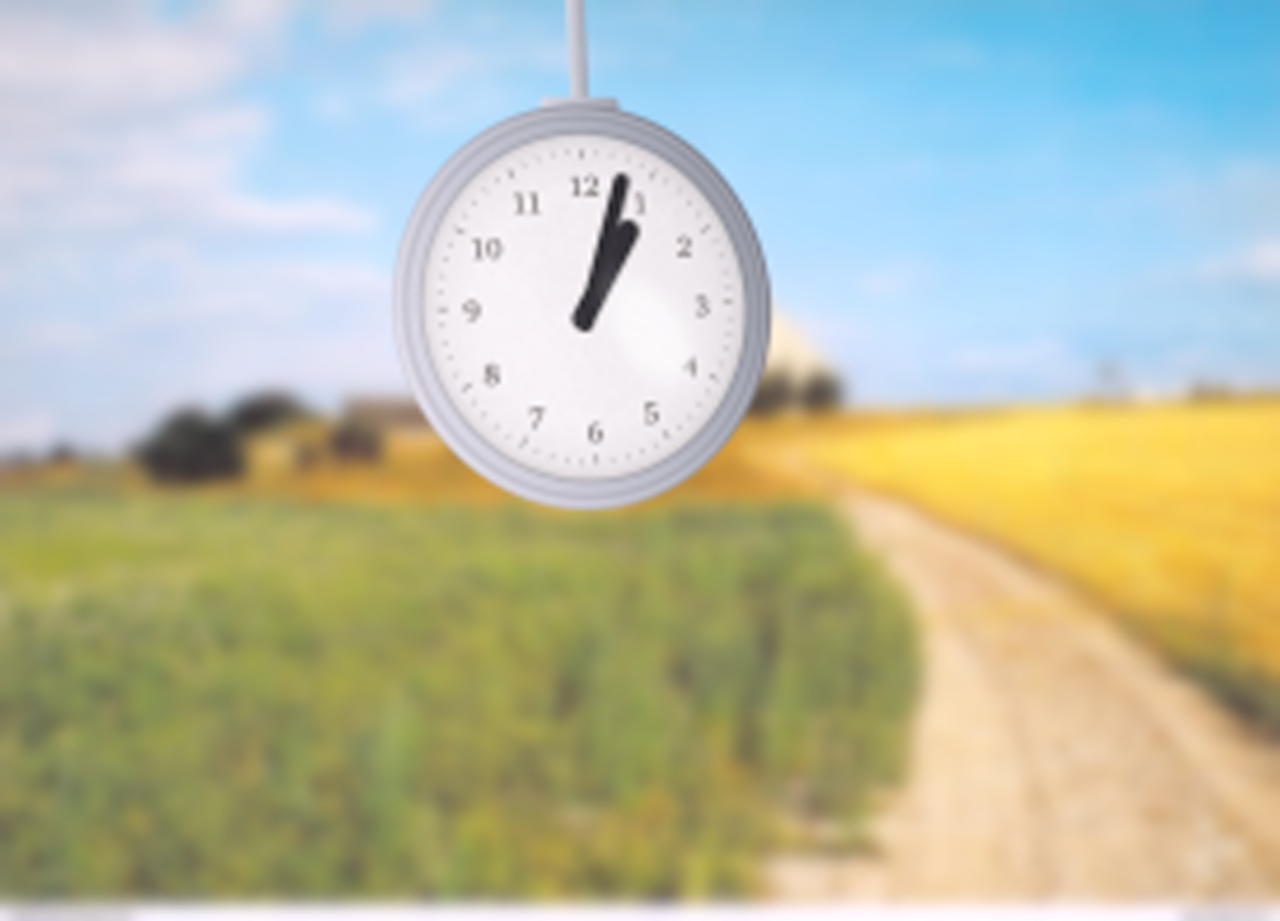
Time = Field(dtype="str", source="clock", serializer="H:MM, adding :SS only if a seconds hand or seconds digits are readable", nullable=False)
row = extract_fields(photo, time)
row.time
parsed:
1:03
